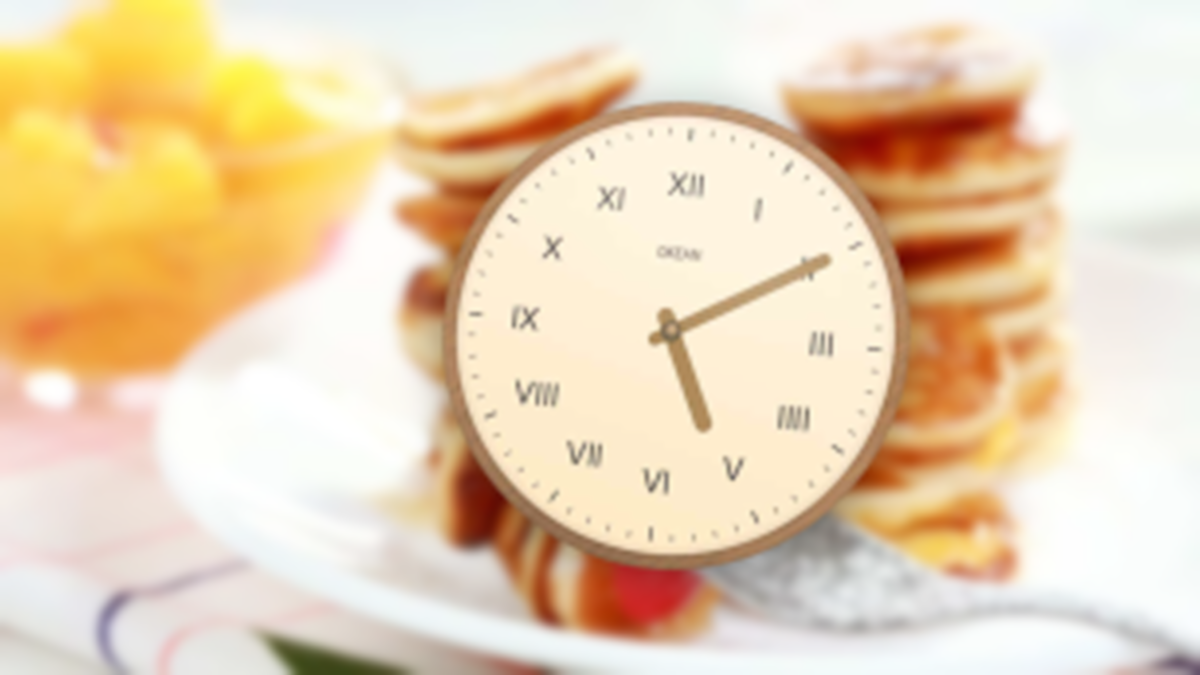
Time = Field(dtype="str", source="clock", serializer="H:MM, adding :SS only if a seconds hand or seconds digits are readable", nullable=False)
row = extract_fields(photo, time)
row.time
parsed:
5:10
